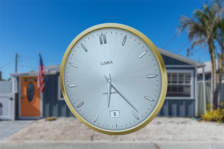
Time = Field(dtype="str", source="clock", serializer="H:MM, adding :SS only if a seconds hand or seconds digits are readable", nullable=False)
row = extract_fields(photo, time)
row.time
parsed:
6:24
